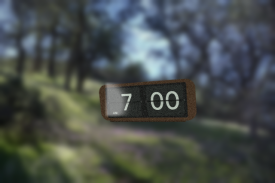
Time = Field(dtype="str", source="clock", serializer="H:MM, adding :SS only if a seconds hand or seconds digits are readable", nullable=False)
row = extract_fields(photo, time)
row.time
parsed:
7:00
